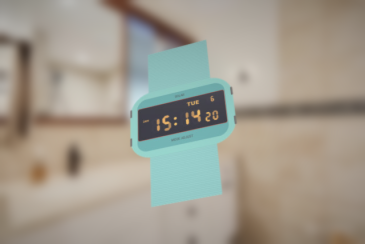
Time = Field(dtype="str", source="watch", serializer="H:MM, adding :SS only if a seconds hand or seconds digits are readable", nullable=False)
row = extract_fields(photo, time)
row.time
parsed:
15:14:20
